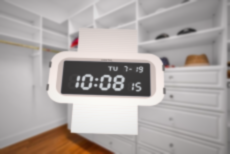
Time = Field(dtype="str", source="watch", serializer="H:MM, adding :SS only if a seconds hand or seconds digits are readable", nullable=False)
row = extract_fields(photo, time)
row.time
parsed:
10:08:15
